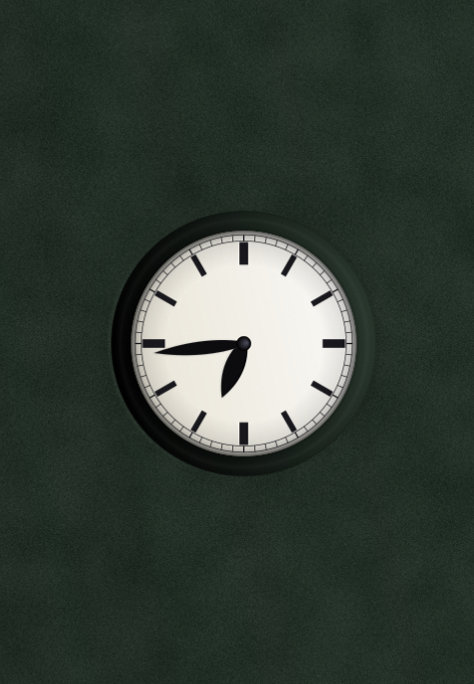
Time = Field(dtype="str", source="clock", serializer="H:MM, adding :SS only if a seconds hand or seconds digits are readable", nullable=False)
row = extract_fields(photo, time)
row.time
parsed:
6:44
